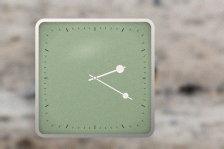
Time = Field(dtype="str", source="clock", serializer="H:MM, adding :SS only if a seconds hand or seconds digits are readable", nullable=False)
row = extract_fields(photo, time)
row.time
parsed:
2:20
